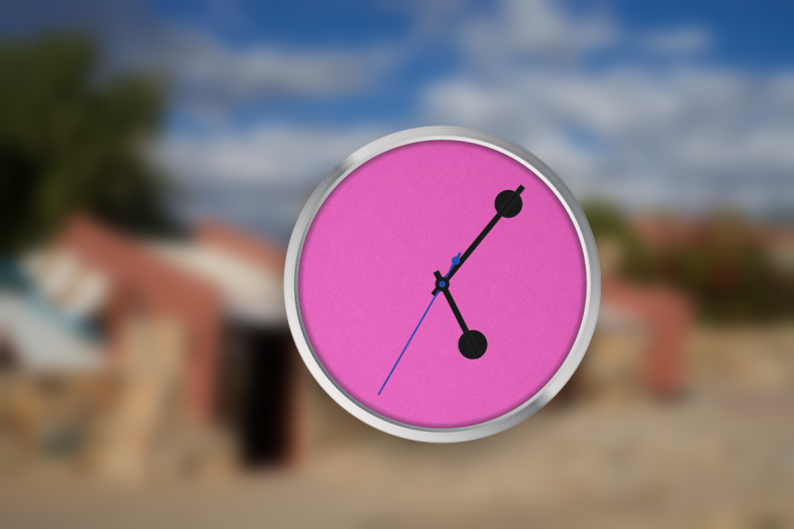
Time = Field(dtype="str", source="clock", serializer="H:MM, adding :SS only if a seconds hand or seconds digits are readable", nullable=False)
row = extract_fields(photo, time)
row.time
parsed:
5:06:35
